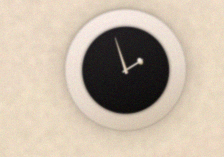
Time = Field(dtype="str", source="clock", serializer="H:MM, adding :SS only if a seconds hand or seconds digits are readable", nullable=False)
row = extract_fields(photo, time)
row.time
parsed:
1:57
